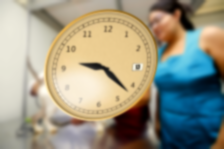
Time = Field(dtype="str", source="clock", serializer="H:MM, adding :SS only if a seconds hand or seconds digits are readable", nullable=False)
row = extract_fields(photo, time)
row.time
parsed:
9:22
